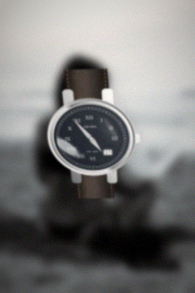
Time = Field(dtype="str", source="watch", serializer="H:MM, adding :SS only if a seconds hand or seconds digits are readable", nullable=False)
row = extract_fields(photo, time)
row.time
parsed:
4:54
